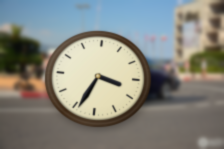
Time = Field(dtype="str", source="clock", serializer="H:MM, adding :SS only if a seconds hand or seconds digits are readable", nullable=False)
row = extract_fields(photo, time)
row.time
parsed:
3:34
